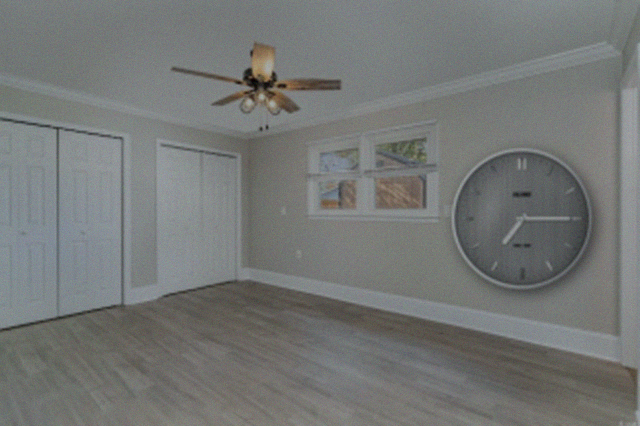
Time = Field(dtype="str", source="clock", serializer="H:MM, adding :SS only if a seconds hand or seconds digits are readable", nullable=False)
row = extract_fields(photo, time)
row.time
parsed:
7:15
